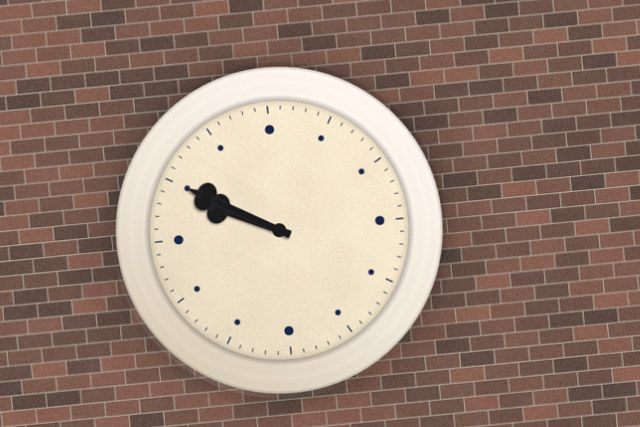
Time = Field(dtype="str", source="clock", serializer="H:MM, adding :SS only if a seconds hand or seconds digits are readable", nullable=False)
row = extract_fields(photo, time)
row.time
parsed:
9:50
